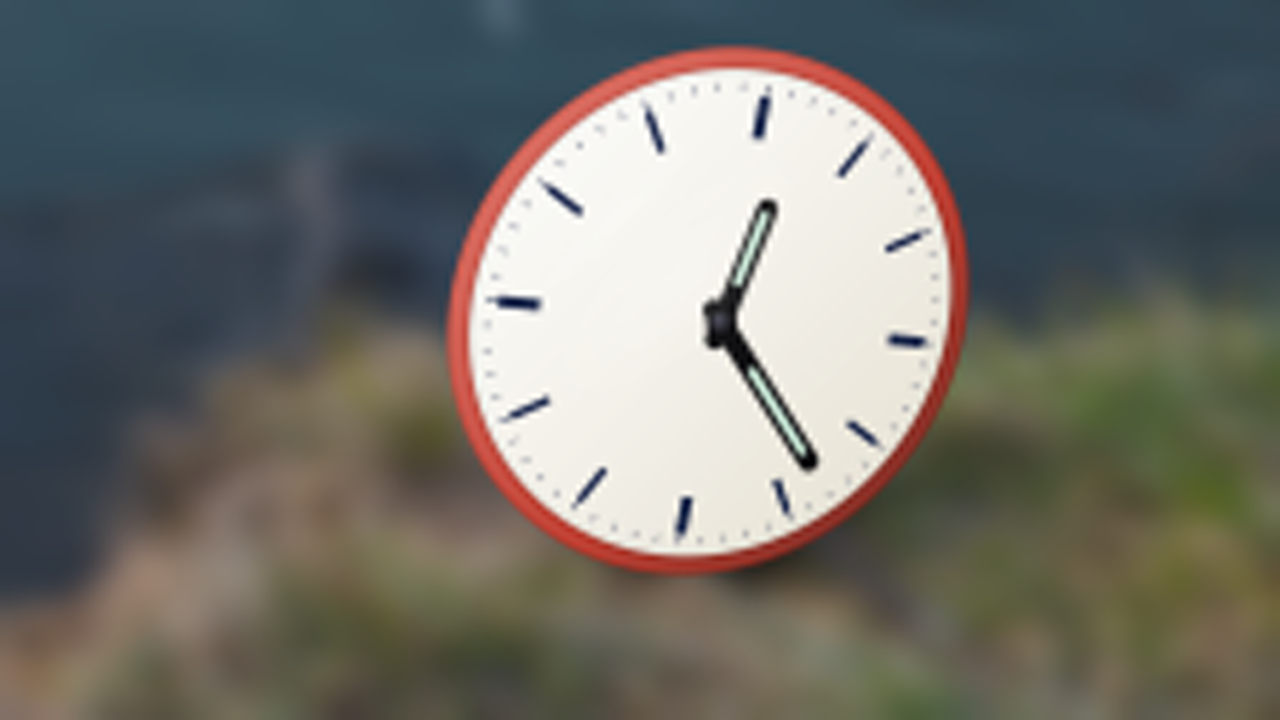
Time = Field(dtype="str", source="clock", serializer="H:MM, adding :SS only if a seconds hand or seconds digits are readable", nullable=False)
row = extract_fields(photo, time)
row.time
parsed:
12:23
